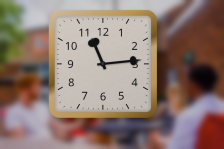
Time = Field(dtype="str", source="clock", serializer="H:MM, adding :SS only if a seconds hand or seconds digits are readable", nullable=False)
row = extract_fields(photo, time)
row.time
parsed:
11:14
